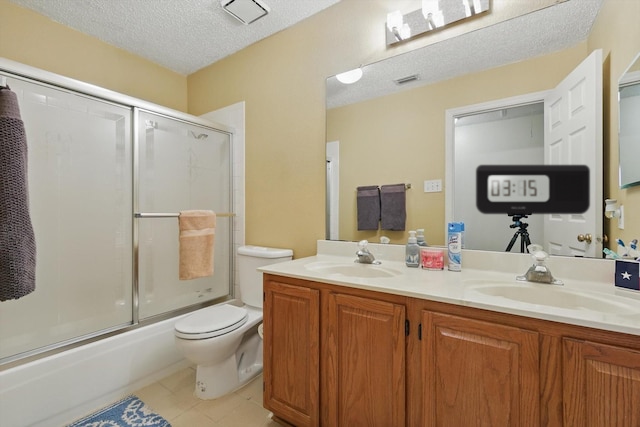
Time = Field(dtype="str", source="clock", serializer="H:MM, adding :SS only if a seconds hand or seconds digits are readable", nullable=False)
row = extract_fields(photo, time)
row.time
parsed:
3:15
